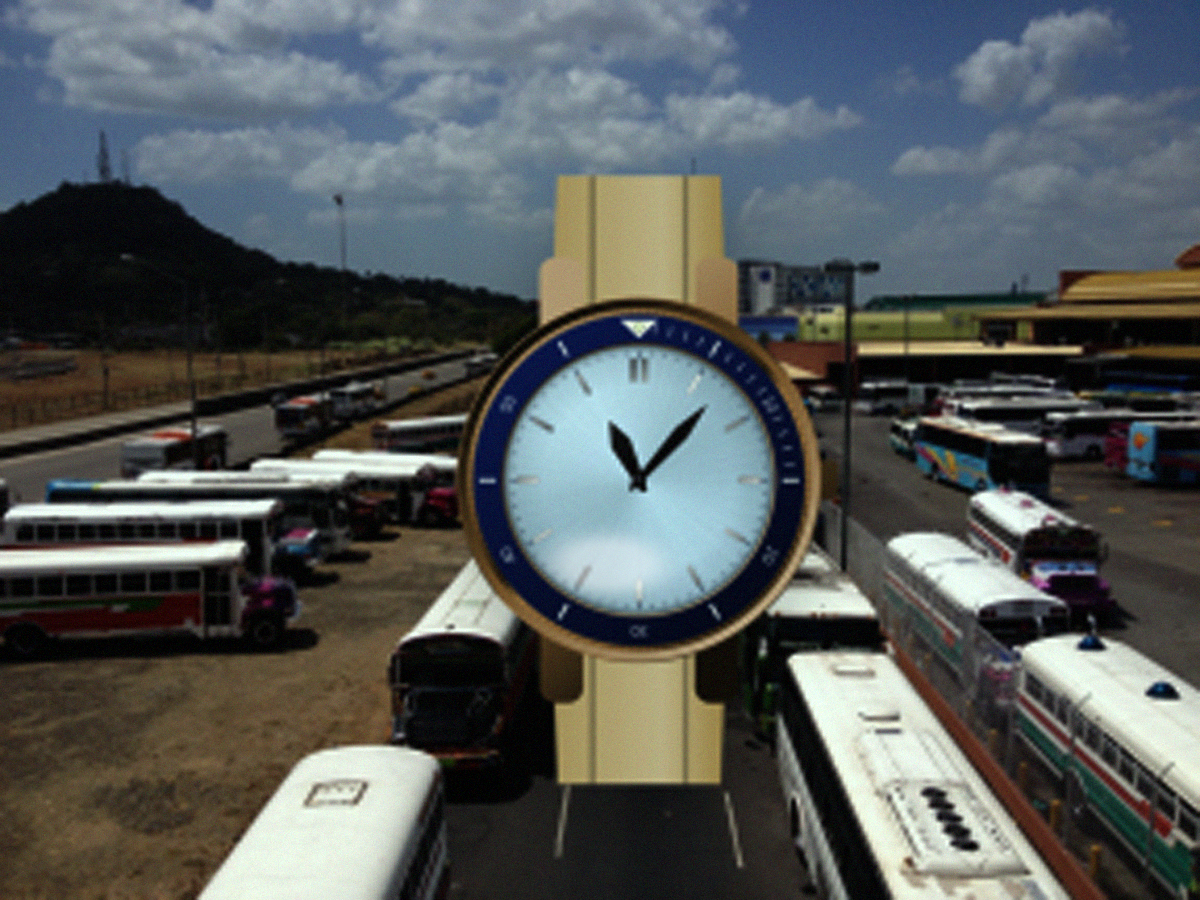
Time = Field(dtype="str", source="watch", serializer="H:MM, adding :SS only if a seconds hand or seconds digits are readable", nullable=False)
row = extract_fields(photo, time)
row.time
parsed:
11:07
